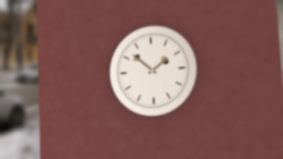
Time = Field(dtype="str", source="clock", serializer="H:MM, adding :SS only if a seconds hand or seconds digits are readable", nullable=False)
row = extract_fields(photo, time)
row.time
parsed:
1:52
